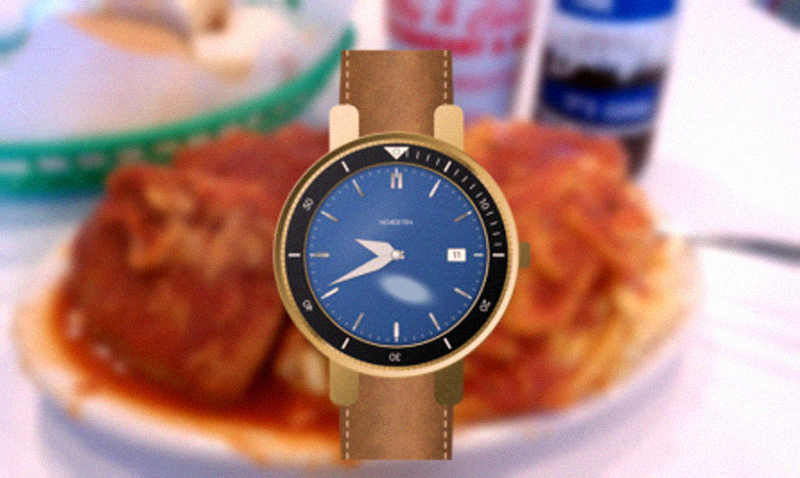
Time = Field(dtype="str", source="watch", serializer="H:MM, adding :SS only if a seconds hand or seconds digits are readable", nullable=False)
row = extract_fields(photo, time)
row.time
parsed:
9:41
